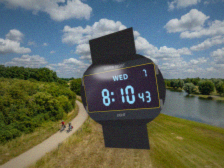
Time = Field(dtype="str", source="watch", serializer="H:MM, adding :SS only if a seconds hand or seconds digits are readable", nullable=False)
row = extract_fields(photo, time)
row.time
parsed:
8:10:43
